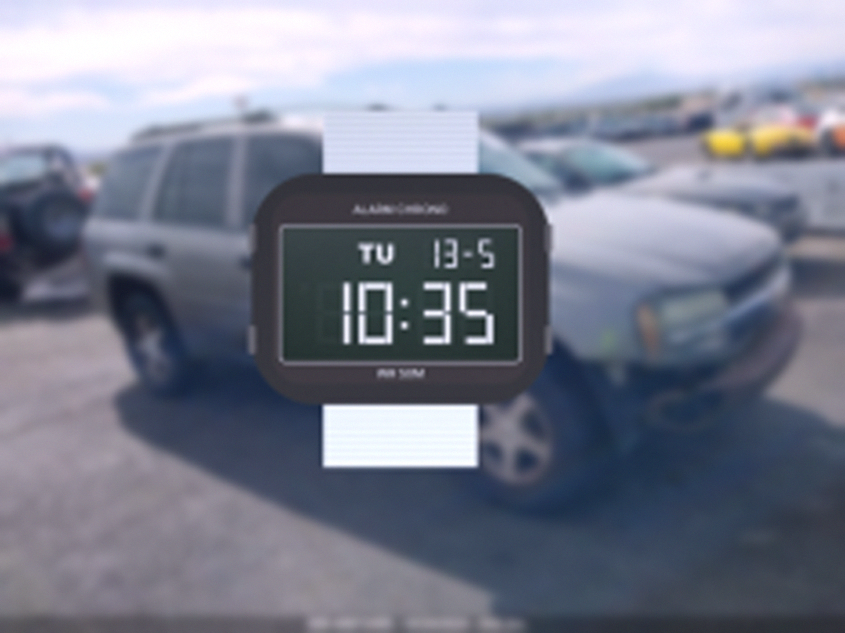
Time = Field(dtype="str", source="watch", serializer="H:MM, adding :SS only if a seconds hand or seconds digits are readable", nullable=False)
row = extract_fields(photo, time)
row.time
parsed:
10:35
